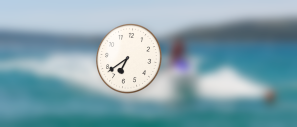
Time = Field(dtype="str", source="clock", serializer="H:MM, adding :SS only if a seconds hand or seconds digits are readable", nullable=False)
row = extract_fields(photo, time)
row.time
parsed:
6:38
